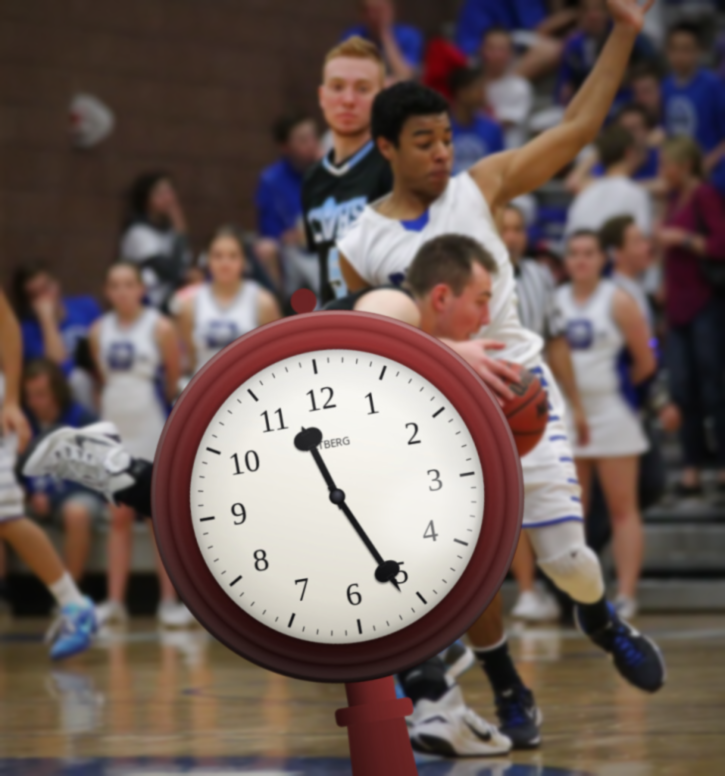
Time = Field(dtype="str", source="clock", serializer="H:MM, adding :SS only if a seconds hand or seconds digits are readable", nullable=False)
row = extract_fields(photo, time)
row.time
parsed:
11:26
